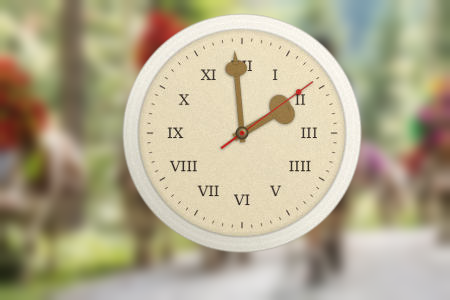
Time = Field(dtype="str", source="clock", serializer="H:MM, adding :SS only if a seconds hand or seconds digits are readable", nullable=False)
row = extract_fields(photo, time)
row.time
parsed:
1:59:09
